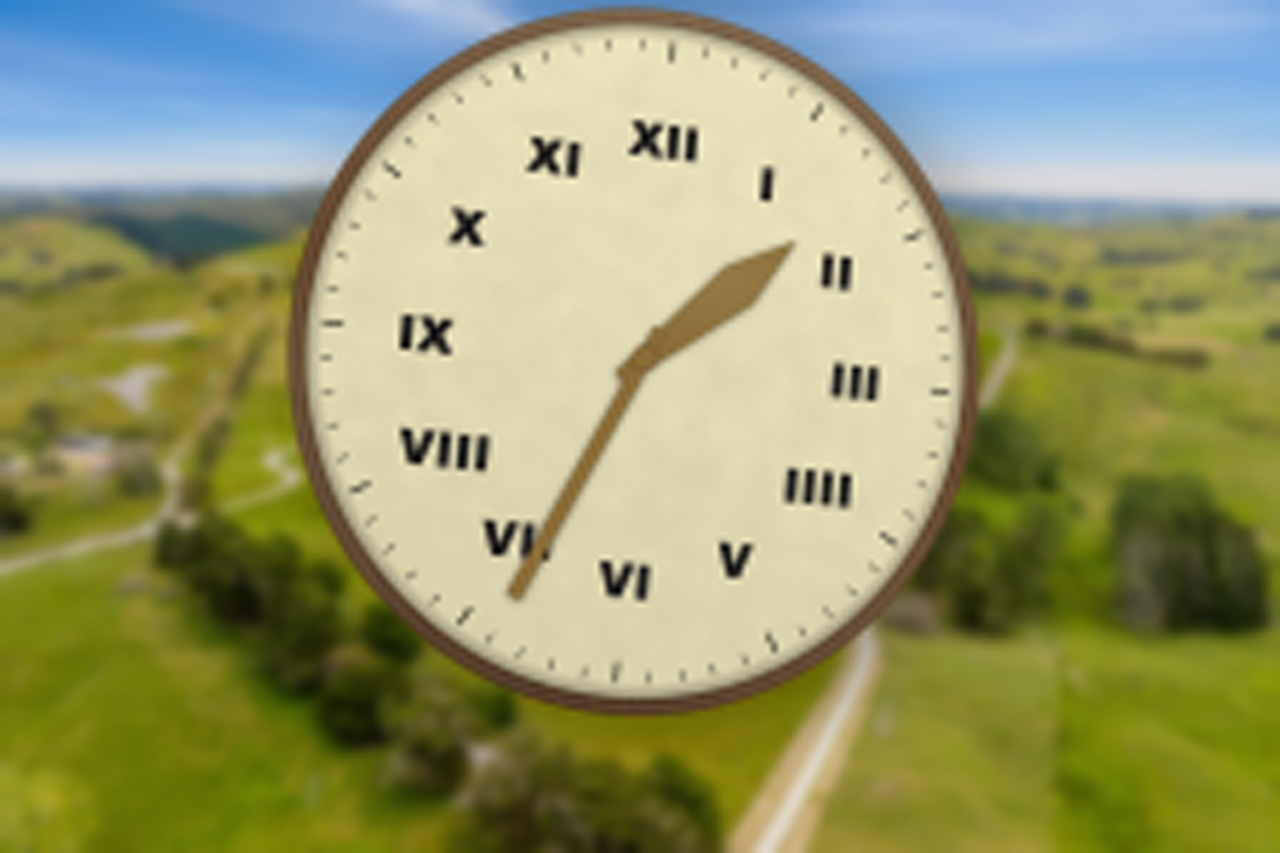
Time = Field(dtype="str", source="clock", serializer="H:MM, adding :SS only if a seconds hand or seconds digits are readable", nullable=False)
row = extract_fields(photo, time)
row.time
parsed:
1:34
